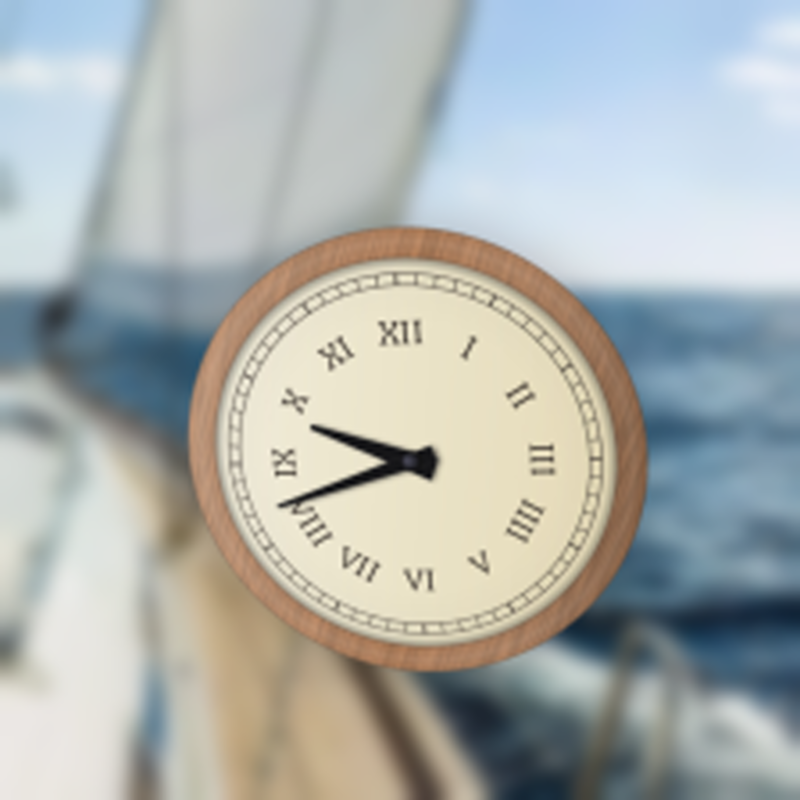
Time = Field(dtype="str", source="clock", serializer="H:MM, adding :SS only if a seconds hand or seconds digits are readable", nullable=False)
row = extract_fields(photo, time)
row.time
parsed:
9:42
